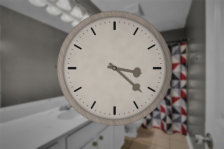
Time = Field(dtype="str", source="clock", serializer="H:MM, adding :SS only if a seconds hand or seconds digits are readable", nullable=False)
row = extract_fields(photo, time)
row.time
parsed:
3:22
